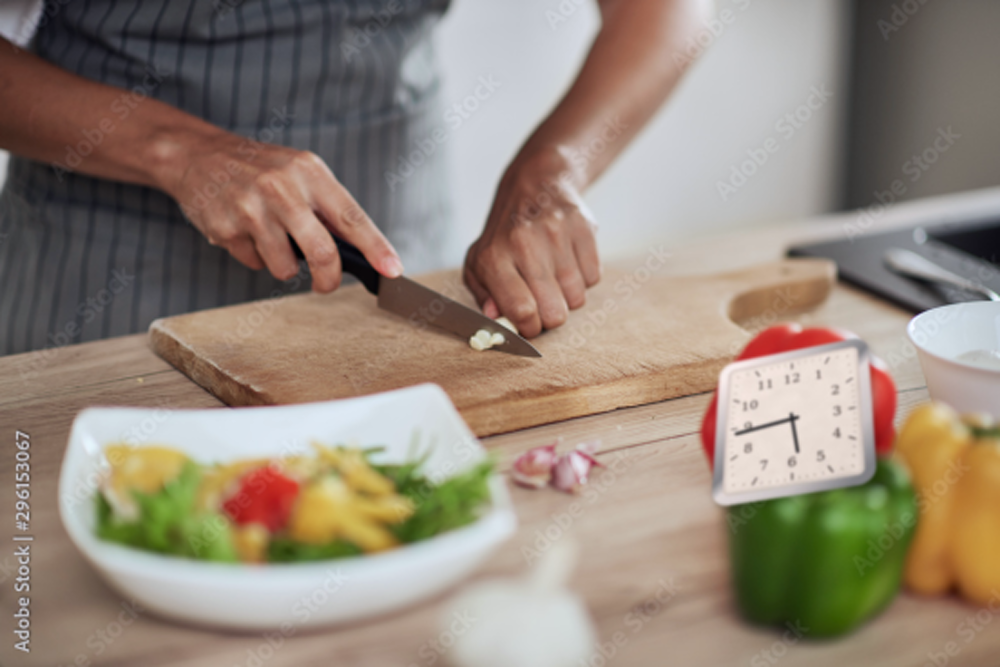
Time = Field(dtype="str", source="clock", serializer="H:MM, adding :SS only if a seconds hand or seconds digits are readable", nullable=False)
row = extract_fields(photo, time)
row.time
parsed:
5:44
